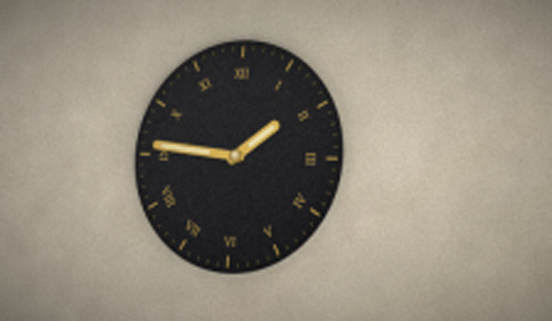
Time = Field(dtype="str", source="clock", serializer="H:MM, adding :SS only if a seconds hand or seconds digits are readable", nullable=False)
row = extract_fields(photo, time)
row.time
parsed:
1:46
